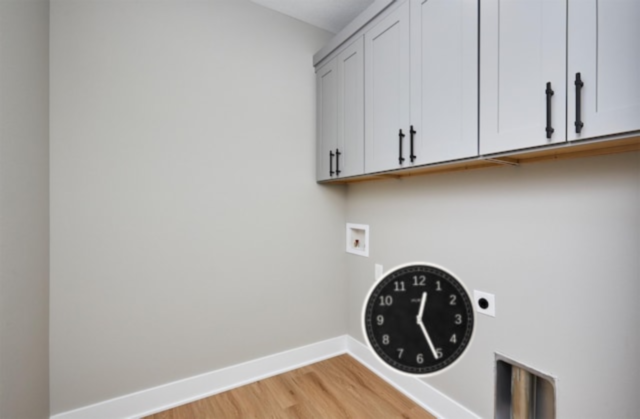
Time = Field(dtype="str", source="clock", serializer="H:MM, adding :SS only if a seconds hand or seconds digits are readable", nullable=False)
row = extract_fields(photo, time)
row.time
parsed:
12:26
